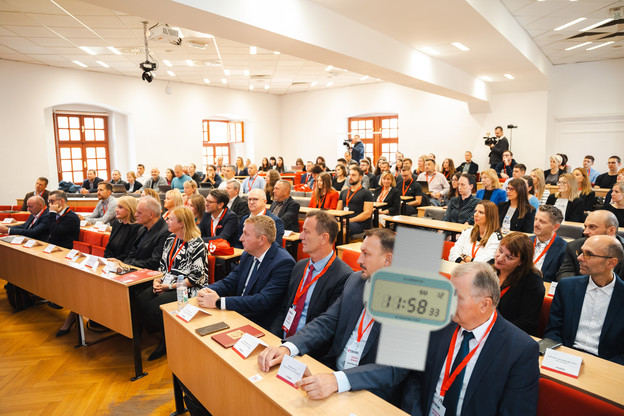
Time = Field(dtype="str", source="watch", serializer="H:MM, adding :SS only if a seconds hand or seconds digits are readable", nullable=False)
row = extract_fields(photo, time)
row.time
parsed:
11:58
